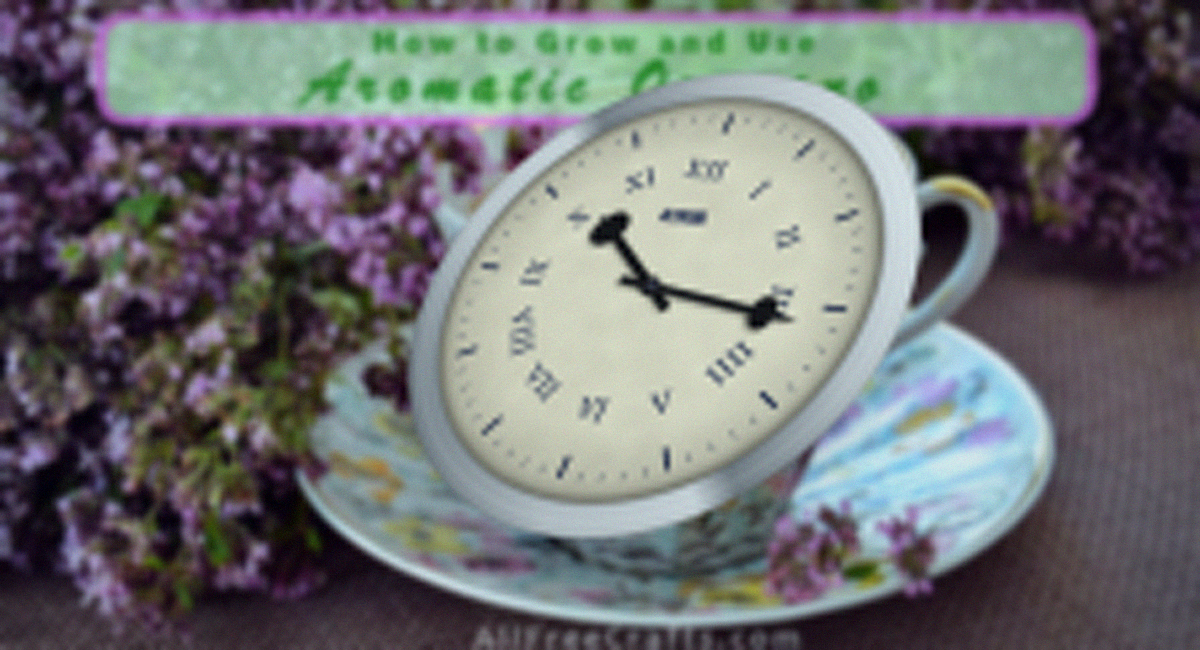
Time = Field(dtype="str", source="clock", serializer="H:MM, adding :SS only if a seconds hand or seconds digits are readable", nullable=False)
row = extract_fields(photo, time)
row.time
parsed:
10:16
